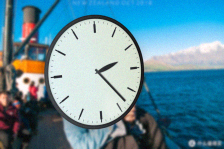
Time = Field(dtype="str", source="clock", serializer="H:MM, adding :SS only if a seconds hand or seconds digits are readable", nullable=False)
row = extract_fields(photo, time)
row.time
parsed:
2:23
